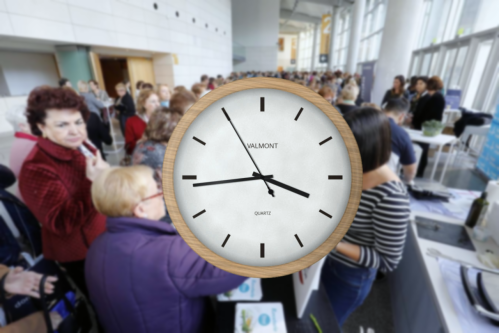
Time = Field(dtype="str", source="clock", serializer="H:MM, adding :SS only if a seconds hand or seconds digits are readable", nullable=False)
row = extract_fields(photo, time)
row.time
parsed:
3:43:55
